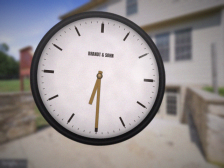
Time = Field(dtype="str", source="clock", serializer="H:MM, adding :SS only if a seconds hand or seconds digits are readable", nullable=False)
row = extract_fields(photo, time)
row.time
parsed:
6:30
